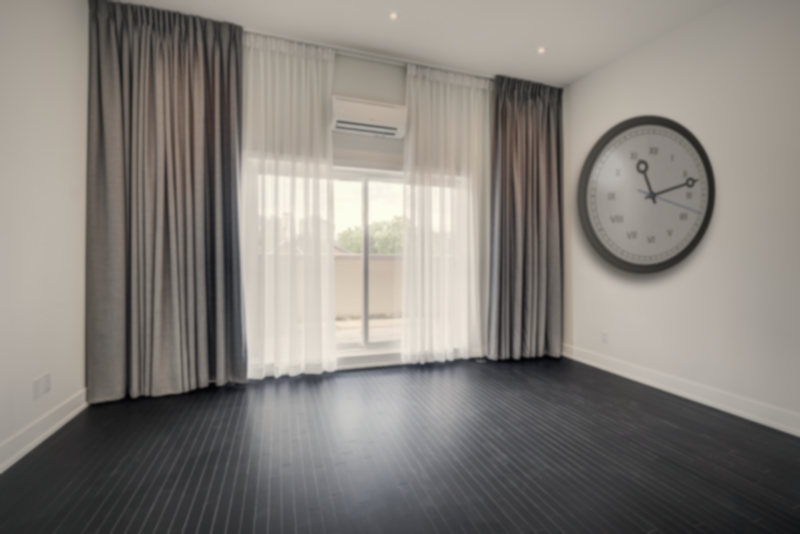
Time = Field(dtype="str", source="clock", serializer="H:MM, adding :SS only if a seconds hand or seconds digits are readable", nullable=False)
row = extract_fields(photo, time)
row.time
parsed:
11:12:18
